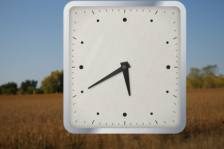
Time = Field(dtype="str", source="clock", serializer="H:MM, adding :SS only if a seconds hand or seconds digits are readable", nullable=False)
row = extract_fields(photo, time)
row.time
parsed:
5:40
